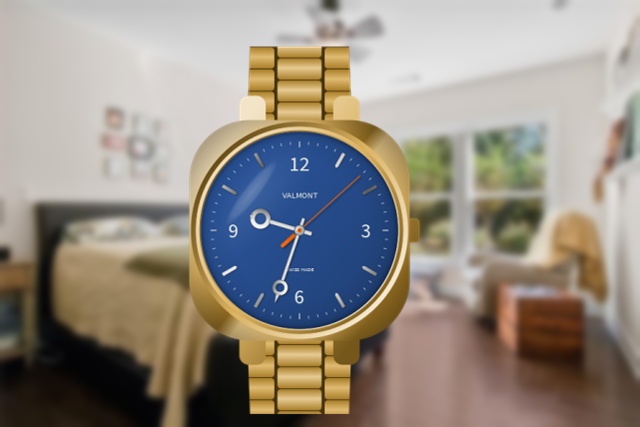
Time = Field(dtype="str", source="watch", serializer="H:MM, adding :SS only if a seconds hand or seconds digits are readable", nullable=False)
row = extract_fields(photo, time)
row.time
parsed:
9:33:08
